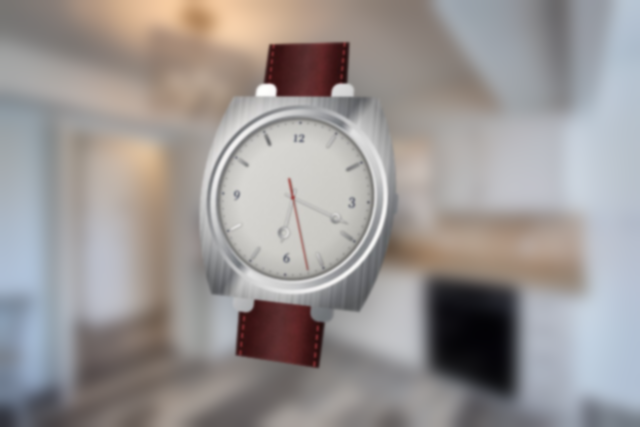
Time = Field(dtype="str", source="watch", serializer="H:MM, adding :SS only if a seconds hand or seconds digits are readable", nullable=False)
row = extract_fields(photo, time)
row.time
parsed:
6:18:27
